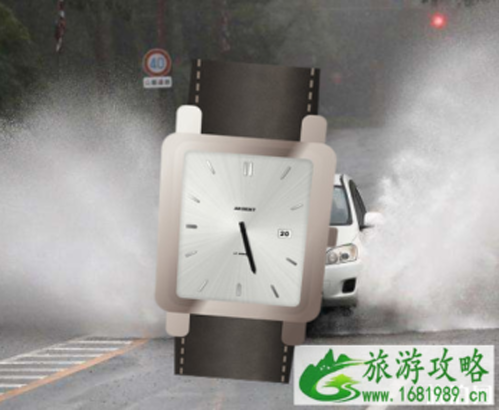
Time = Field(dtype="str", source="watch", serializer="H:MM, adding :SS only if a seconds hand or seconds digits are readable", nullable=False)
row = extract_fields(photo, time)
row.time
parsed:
5:27
